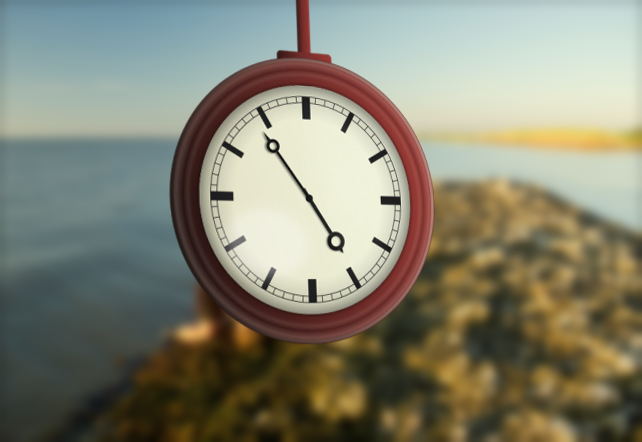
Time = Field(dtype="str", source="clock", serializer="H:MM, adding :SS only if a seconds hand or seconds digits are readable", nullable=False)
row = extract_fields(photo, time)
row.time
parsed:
4:54
